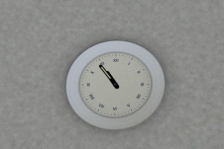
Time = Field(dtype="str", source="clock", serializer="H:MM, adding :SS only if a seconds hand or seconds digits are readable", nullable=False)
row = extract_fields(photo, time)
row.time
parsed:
10:54
